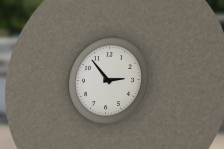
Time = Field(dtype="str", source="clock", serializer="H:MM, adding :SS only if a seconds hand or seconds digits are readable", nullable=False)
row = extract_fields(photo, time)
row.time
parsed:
2:53
